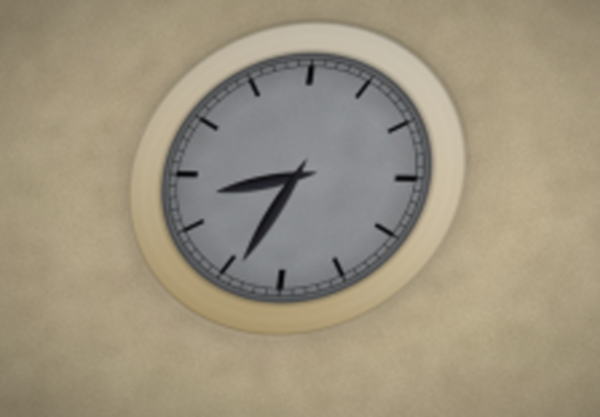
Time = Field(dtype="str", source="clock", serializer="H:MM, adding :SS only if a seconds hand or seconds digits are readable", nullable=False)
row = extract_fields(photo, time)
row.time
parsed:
8:34
